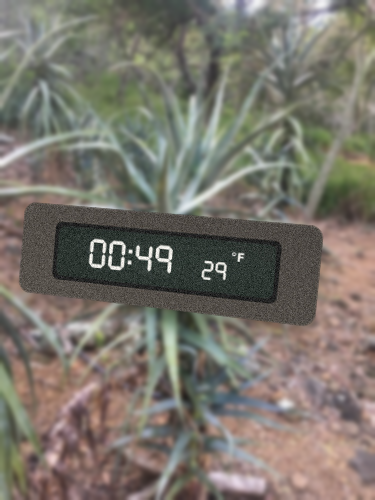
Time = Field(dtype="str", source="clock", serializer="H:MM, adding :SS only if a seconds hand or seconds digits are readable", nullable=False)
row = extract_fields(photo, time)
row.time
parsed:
0:49
